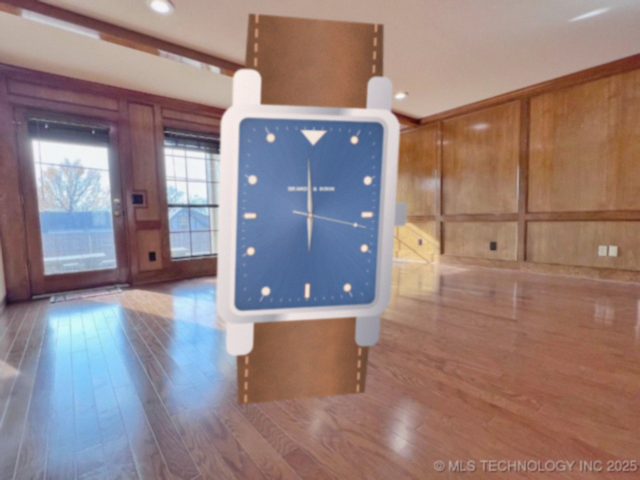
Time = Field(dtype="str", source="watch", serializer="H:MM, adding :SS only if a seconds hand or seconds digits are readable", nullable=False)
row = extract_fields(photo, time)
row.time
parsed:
5:59:17
